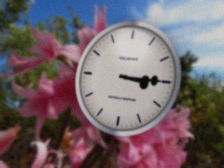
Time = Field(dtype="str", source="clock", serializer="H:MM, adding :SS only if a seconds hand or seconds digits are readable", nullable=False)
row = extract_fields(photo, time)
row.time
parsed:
3:15
